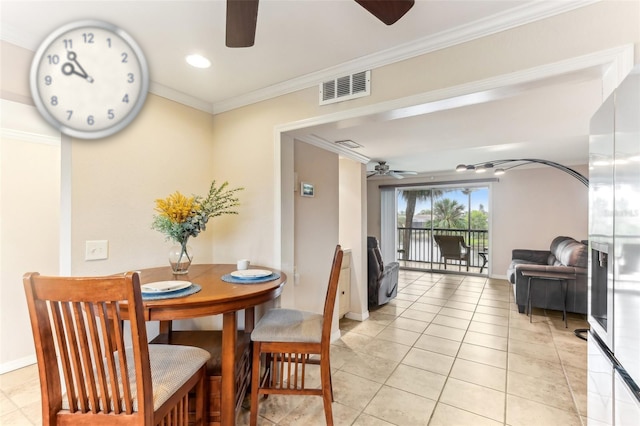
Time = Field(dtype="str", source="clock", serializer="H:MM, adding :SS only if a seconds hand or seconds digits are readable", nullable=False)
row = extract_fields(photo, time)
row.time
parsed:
9:54
